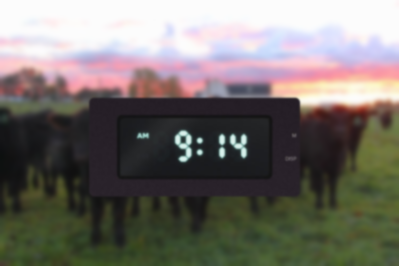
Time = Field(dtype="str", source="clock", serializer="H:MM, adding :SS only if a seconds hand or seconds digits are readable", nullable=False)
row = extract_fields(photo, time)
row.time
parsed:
9:14
